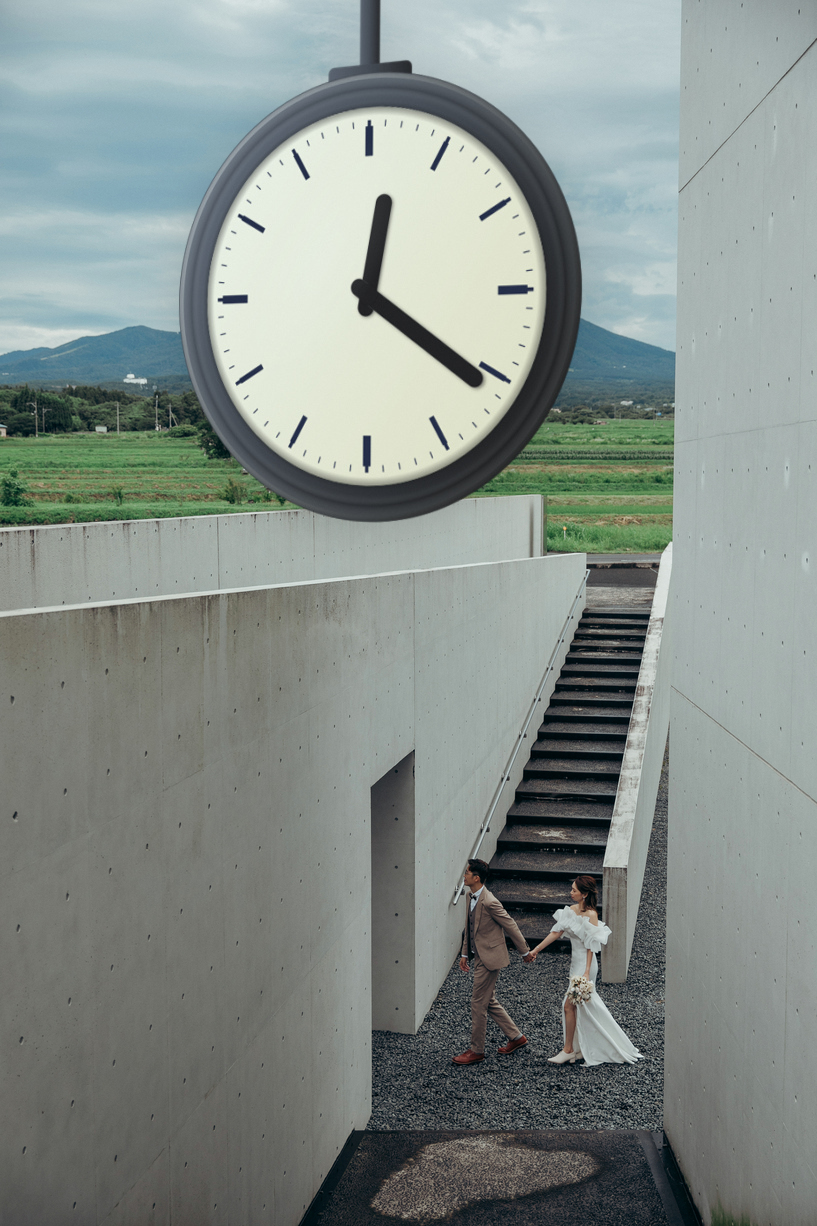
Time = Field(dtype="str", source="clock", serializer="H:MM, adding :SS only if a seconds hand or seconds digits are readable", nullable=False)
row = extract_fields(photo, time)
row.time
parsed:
12:21
